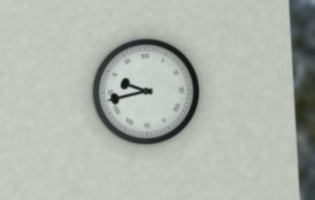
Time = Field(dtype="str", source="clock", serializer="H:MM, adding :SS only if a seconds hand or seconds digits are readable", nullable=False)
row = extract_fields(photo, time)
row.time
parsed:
9:43
